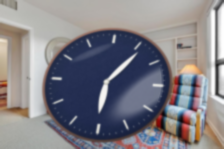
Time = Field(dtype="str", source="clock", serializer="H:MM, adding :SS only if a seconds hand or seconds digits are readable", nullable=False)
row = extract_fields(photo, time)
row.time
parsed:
6:06
